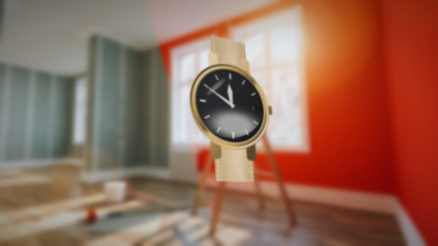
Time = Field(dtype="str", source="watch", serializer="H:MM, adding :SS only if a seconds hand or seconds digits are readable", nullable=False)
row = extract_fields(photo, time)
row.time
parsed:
11:50
